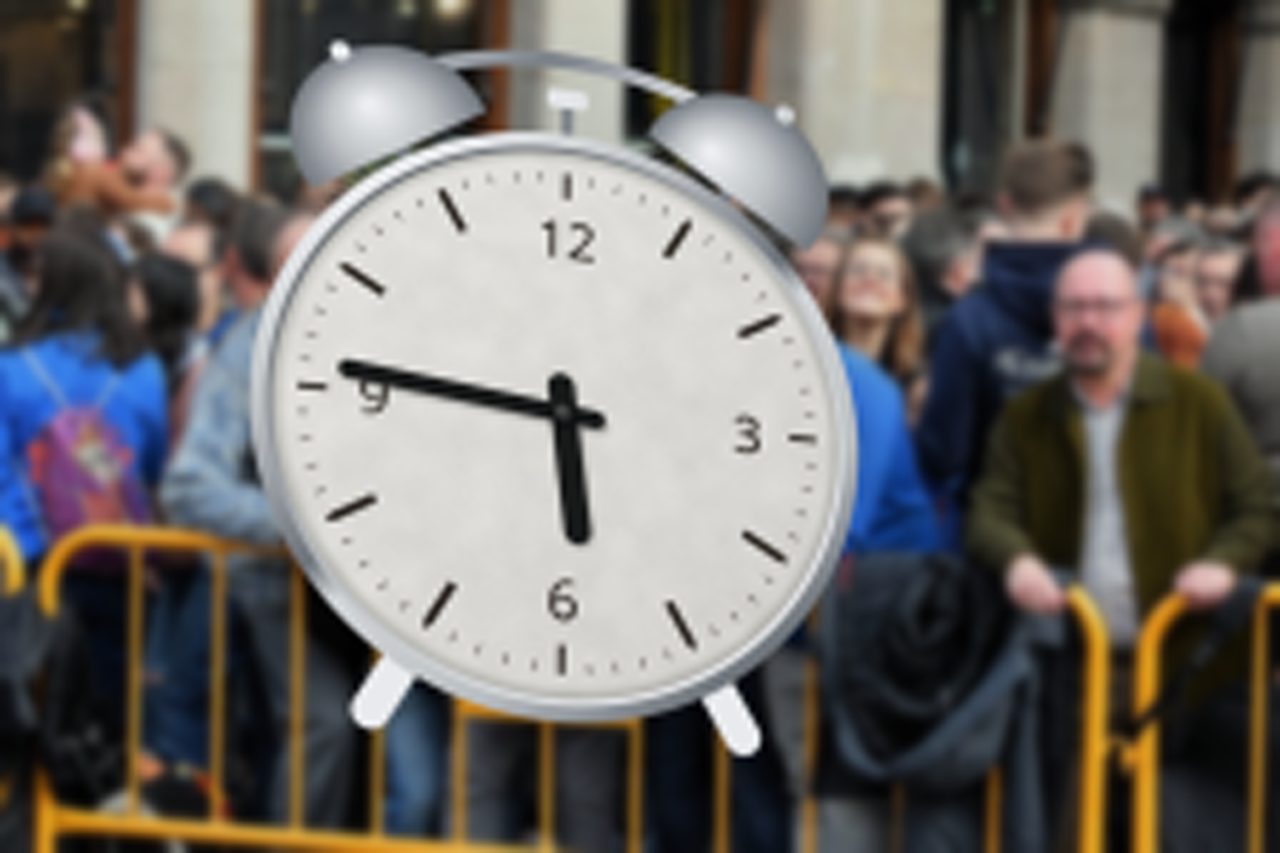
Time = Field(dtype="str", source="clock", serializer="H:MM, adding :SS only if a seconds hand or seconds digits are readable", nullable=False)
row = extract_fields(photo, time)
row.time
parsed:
5:46
